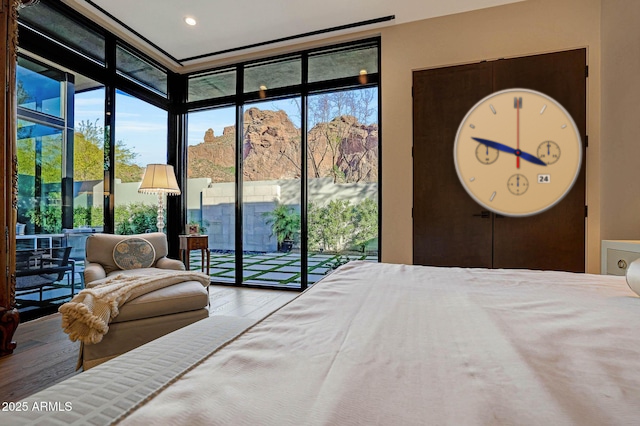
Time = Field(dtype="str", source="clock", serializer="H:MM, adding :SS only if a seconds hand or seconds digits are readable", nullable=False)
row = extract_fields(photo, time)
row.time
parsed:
3:48
